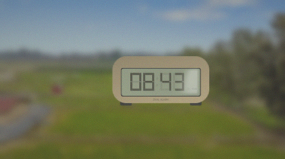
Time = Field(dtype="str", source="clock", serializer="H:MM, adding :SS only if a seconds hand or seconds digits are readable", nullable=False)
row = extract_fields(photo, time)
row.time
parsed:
8:43
